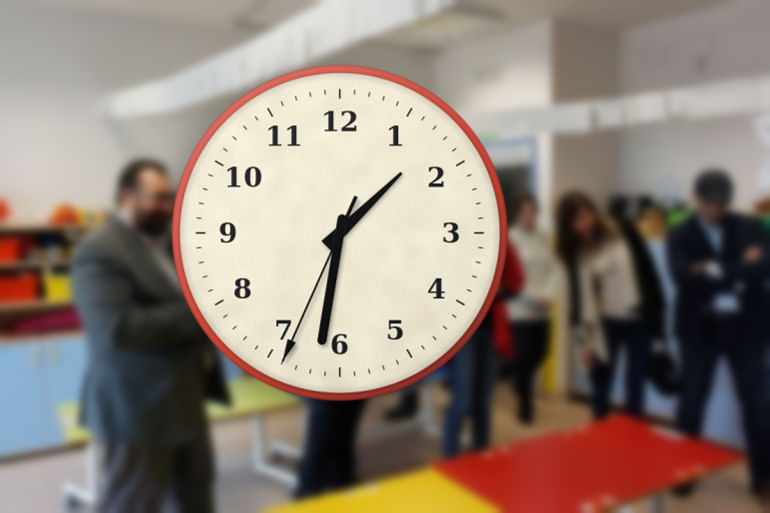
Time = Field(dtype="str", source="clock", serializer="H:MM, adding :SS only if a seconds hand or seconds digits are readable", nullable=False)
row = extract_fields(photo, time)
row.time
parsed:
1:31:34
